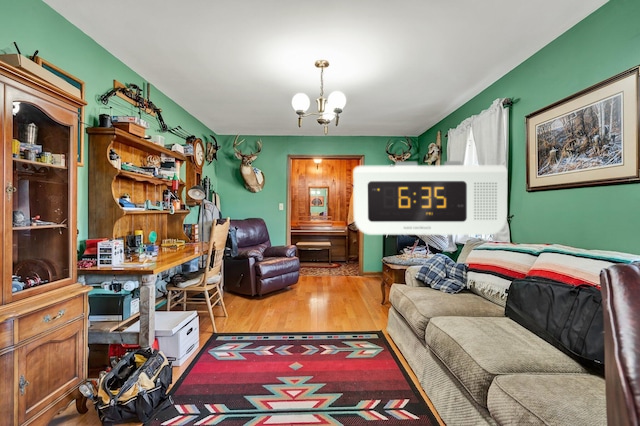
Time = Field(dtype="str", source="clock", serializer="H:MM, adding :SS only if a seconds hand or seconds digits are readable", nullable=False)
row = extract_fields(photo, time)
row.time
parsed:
6:35
